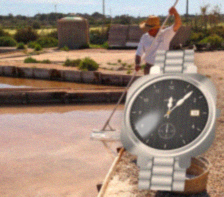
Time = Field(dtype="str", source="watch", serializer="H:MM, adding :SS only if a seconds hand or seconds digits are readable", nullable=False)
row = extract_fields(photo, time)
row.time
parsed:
12:07
